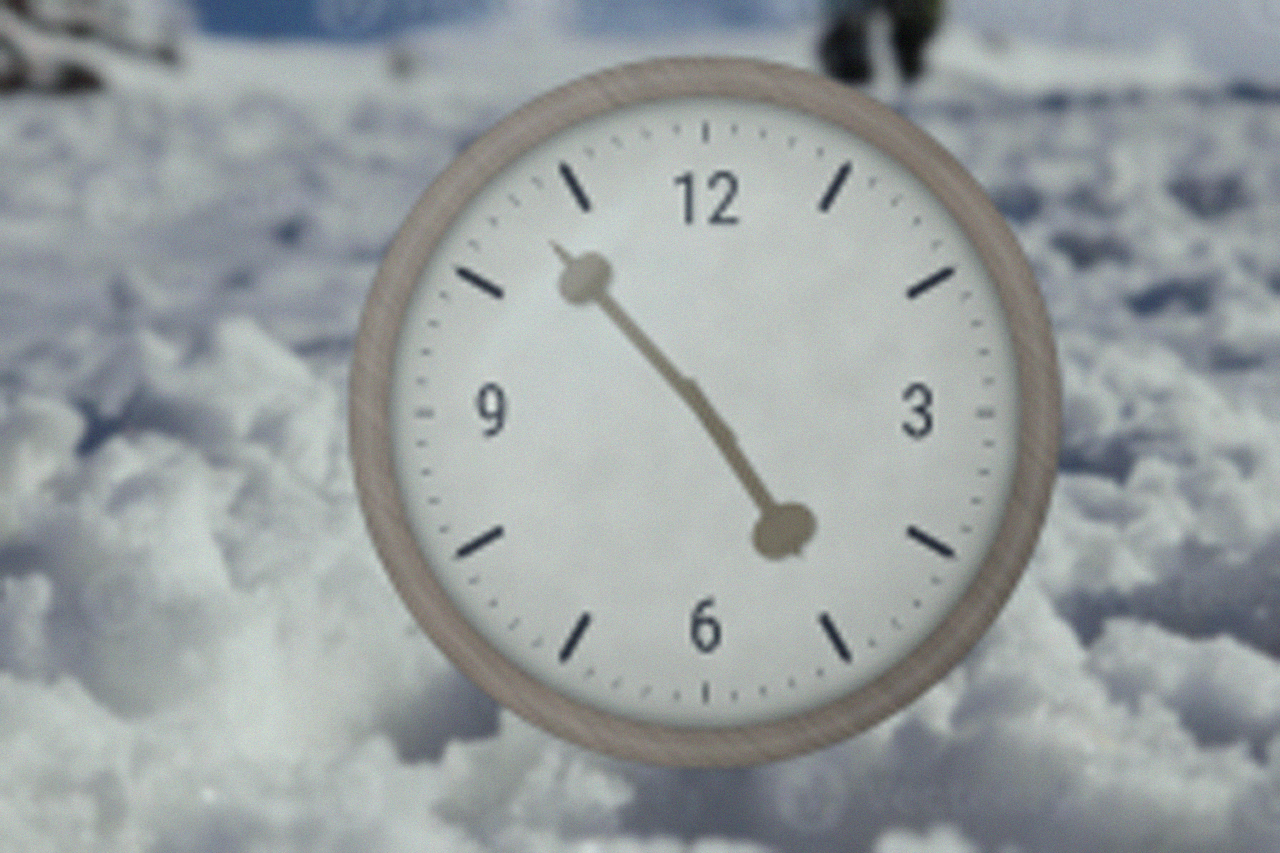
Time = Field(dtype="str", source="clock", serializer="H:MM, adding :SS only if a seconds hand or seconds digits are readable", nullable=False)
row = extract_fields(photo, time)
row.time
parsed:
4:53
